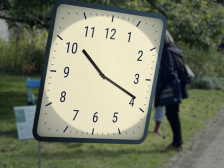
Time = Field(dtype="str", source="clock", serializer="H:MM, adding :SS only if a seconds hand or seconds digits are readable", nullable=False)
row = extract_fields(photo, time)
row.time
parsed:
10:19
